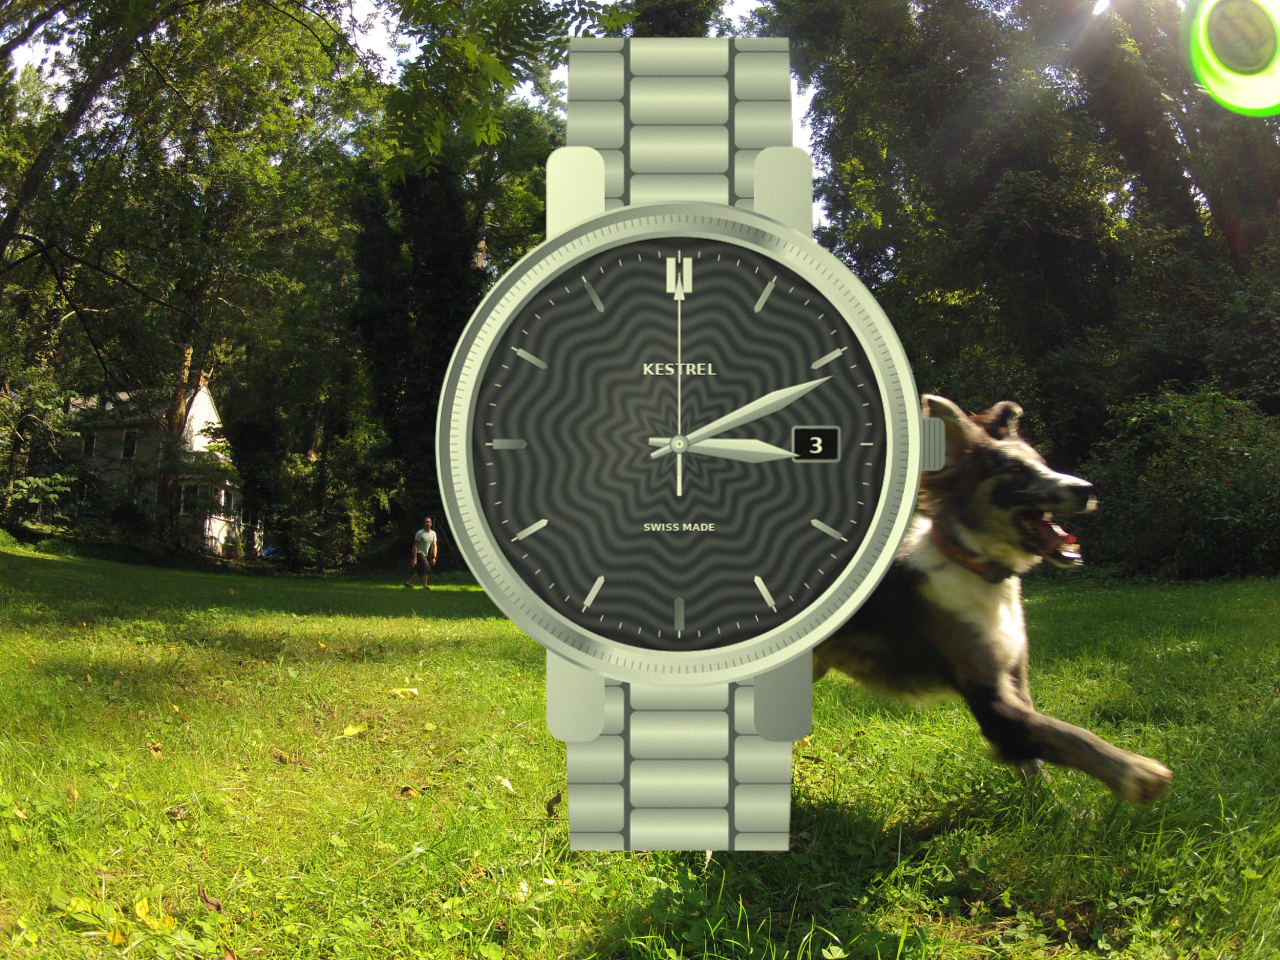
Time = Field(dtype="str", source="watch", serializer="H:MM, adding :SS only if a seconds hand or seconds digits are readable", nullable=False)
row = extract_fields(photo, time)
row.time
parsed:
3:11:00
